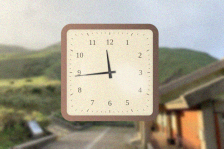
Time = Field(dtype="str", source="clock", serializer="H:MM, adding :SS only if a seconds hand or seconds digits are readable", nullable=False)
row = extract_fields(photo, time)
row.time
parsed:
11:44
